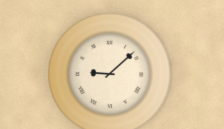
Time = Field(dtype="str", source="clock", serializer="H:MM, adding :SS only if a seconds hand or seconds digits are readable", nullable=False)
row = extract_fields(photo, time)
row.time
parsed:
9:08
